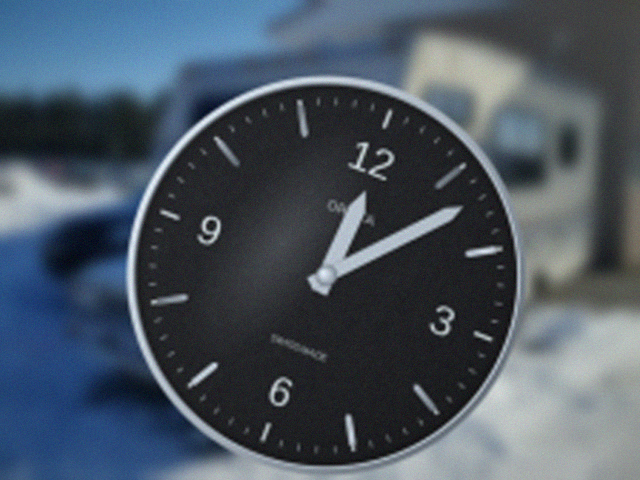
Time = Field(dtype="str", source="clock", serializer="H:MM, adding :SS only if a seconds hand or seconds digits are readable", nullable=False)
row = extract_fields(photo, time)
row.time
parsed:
12:07
